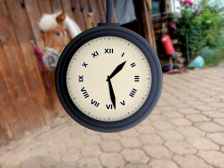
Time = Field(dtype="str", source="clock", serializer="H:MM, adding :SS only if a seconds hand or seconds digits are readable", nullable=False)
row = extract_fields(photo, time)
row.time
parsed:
1:28
